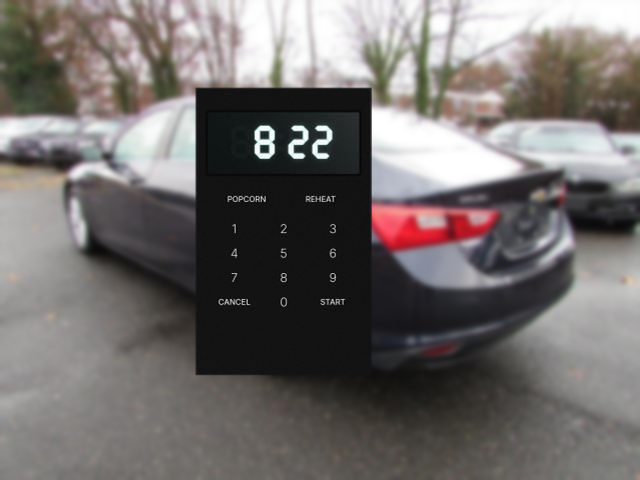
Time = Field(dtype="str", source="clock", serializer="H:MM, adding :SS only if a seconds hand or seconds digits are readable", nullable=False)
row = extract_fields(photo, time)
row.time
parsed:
8:22
